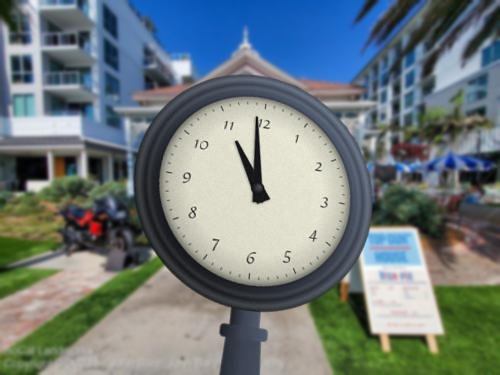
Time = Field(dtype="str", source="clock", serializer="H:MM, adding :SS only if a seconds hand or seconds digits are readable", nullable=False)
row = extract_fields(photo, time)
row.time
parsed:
10:59
